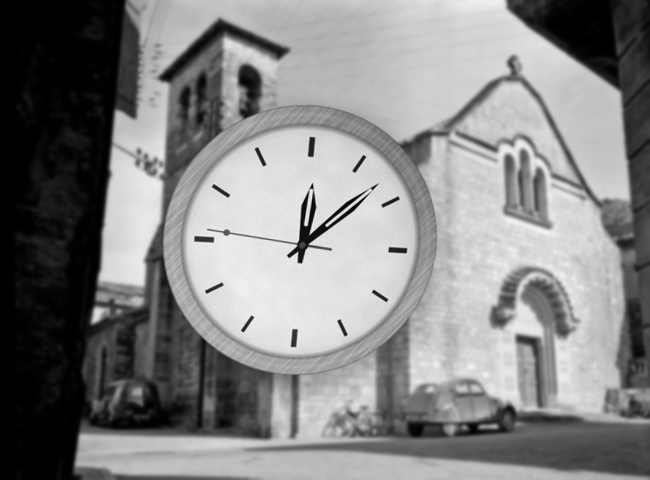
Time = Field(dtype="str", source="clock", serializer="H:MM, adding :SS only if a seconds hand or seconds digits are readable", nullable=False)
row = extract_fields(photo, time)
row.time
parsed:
12:07:46
